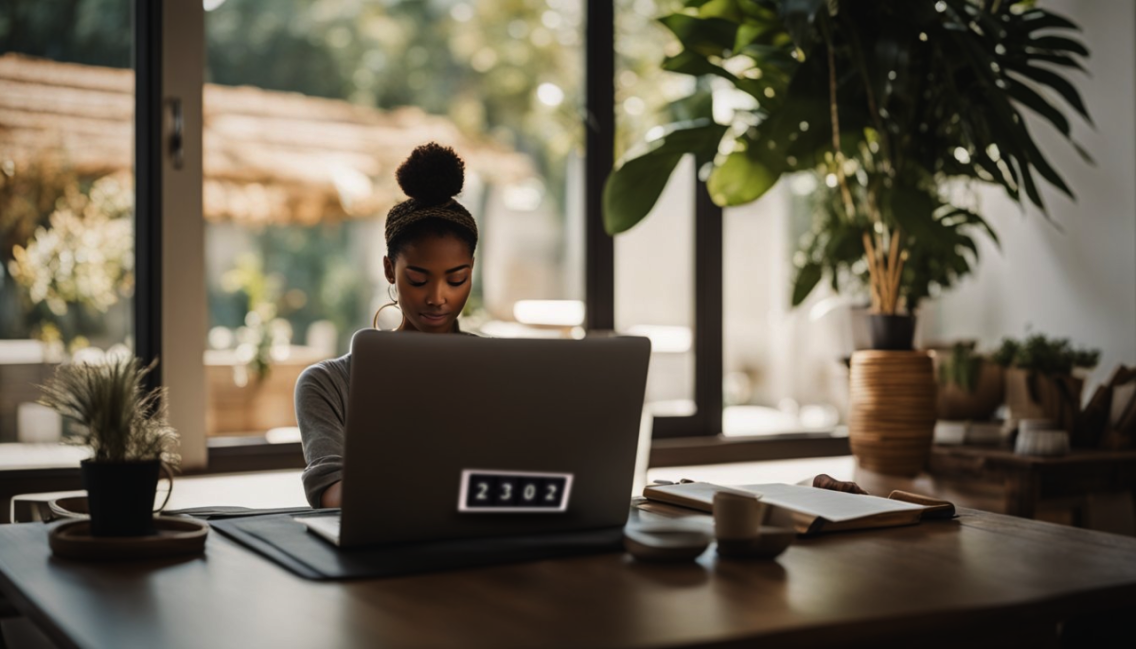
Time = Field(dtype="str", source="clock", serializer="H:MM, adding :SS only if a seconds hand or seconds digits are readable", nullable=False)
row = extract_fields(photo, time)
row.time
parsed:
23:02
